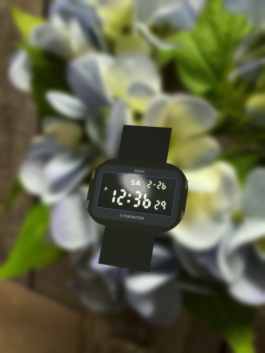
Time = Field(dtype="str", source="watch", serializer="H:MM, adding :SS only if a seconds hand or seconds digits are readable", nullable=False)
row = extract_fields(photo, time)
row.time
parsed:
12:36:29
